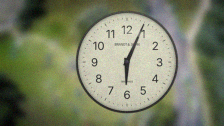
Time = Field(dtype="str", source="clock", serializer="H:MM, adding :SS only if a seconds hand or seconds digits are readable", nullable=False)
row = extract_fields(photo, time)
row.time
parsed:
6:04
